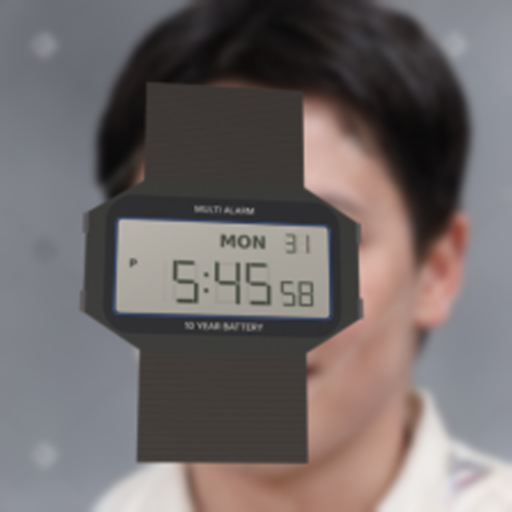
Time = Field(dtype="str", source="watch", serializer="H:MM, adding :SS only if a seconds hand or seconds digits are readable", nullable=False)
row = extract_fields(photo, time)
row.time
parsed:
5:45:58
